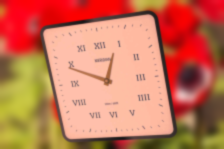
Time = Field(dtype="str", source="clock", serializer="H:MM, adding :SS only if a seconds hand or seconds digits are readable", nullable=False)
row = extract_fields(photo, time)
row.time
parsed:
12:49
